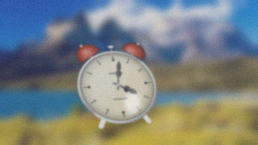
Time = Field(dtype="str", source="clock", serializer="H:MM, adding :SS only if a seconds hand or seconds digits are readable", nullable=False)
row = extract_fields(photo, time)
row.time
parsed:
4:02
